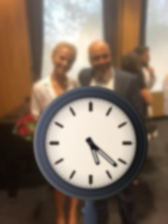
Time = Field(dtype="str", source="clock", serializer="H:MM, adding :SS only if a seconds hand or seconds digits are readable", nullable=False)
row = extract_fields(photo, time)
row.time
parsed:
5:22
